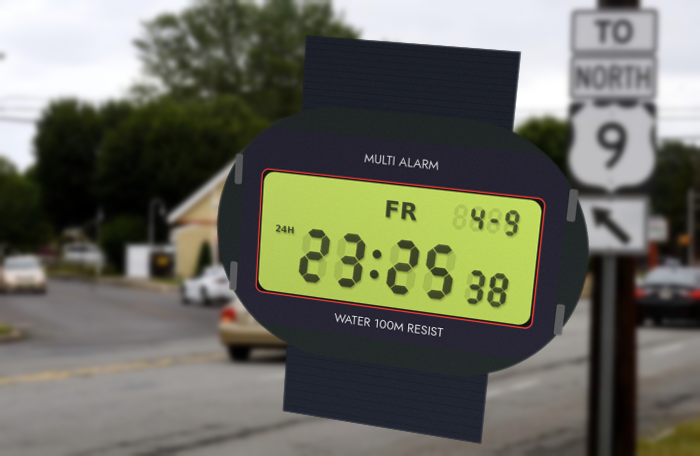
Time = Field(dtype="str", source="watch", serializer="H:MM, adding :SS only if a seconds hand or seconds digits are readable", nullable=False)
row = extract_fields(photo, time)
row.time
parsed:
23:25:38
